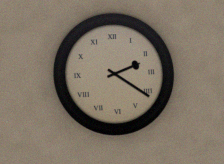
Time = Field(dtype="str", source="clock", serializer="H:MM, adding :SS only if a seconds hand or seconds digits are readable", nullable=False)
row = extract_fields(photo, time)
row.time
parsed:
2:21
